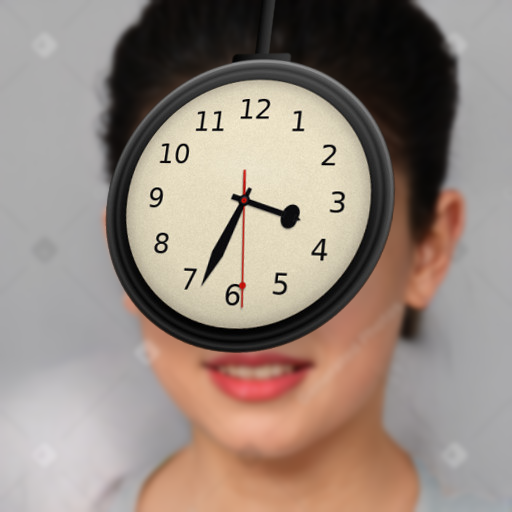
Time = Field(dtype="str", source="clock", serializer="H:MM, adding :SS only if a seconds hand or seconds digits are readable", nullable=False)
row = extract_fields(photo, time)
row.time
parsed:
3:33:29
